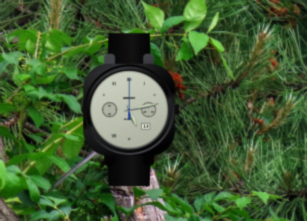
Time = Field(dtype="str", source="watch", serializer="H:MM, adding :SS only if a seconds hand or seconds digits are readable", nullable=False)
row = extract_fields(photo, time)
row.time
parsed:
5:13
